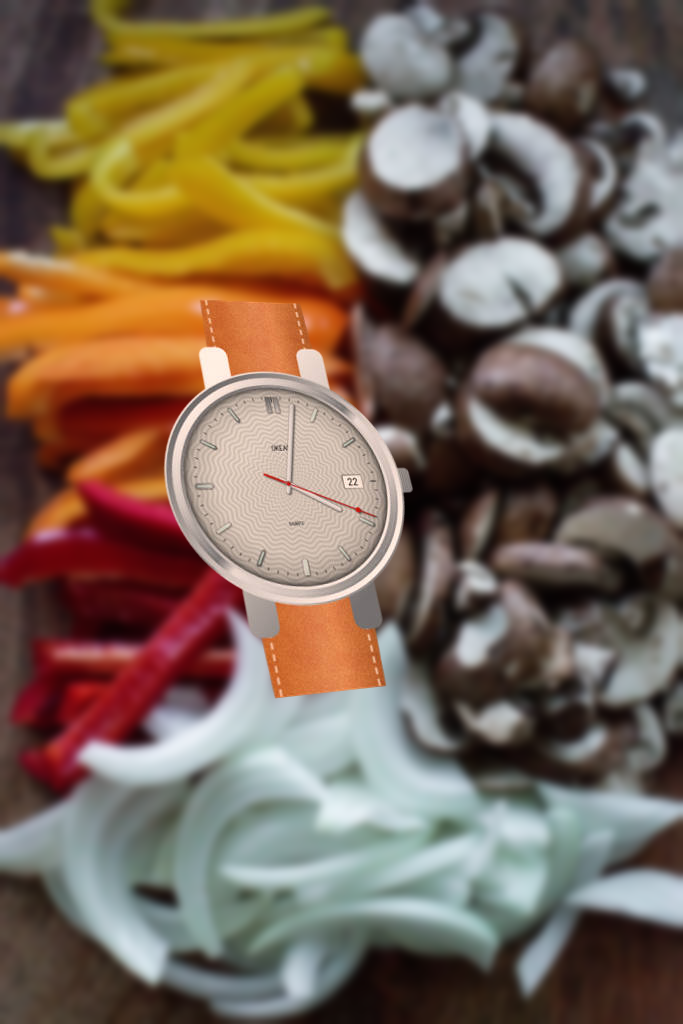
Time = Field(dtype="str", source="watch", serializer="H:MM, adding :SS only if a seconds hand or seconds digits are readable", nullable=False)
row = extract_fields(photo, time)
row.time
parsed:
4:02:19
